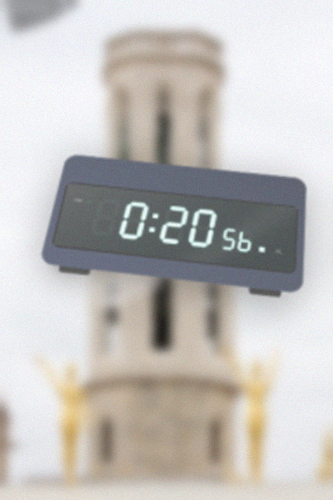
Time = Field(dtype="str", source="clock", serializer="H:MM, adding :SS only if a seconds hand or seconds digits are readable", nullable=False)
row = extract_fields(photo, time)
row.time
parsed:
0:20:56
